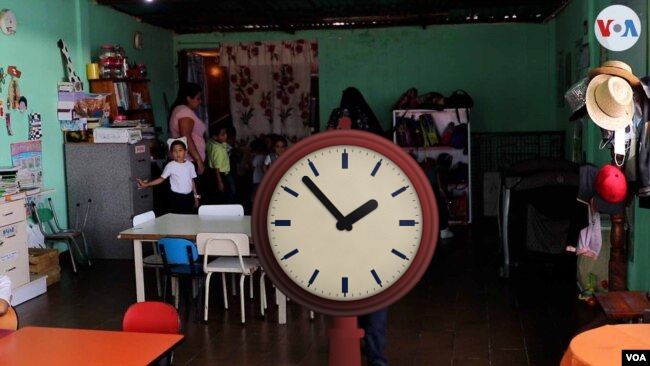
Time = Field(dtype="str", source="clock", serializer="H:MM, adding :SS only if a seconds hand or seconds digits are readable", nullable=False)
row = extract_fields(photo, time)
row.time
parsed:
1:53
